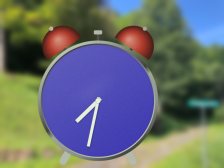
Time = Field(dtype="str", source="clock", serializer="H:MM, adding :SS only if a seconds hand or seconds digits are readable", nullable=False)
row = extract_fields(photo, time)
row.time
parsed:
7:32
